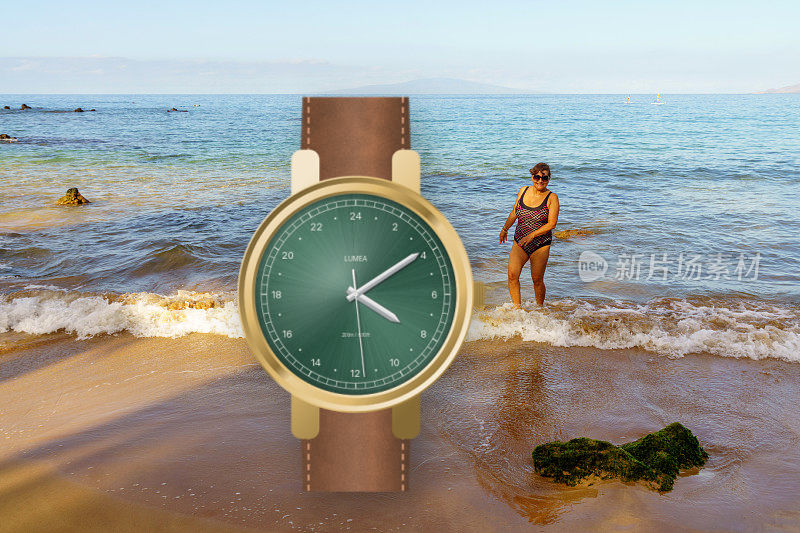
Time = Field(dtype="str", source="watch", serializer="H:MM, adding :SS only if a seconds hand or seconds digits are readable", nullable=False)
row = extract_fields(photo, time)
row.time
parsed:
8:09:29
